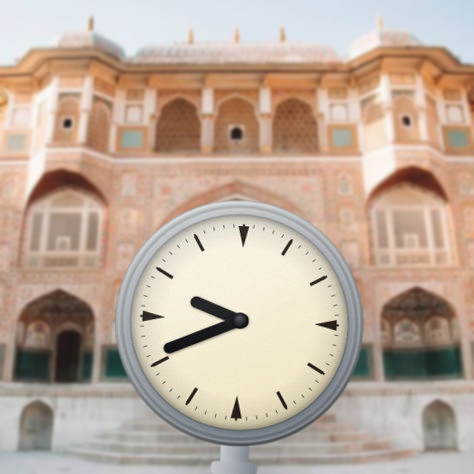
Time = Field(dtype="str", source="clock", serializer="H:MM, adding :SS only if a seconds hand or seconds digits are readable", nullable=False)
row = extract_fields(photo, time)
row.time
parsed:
9:41
